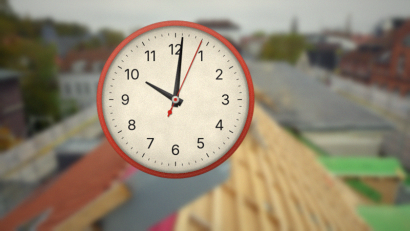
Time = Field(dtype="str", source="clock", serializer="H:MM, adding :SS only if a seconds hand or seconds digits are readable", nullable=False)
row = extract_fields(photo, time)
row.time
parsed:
10:01:04
